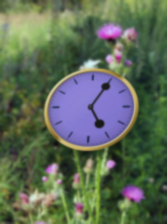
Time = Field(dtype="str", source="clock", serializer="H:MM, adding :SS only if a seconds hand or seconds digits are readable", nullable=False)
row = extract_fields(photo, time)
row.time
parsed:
5:05
